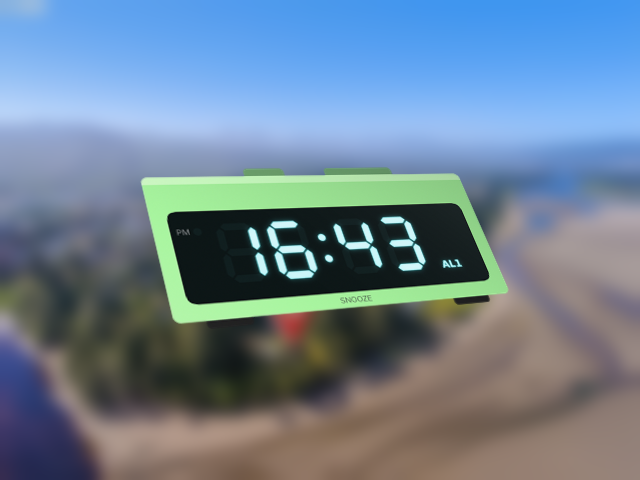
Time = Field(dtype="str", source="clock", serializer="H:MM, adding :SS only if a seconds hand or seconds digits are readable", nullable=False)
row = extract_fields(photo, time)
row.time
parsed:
16:43
